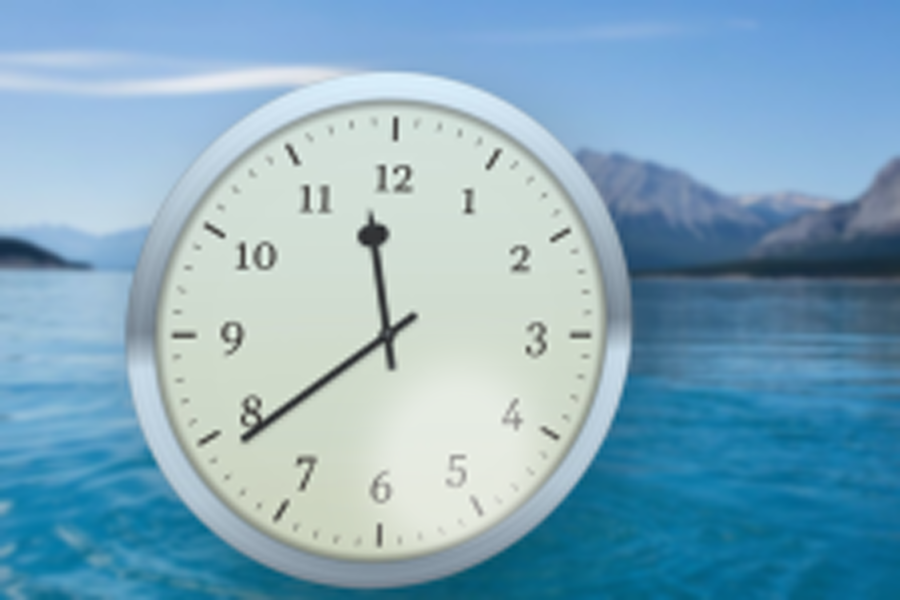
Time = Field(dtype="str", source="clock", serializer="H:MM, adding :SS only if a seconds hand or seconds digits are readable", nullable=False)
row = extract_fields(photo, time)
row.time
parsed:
11:39
